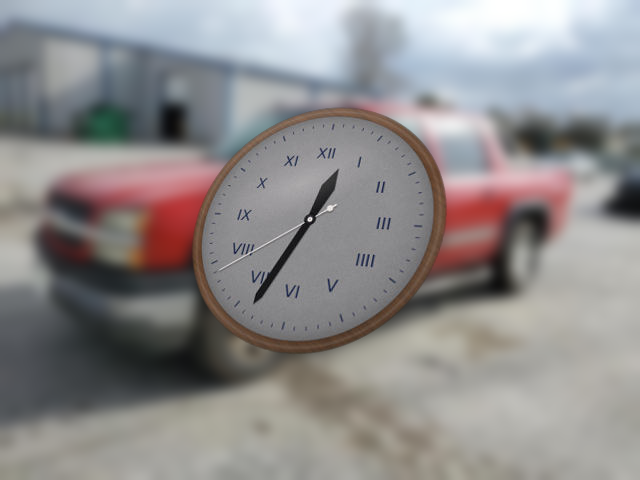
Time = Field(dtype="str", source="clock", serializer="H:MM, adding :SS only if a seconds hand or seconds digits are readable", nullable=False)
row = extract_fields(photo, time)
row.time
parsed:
12:33:39
